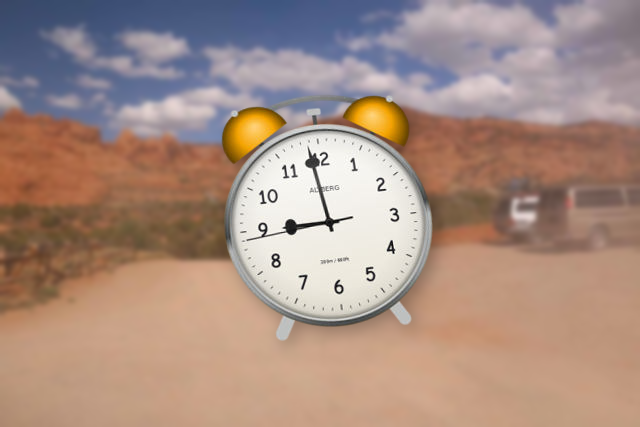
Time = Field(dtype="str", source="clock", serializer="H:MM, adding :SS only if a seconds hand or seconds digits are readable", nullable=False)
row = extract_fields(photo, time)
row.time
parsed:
8:58:44
